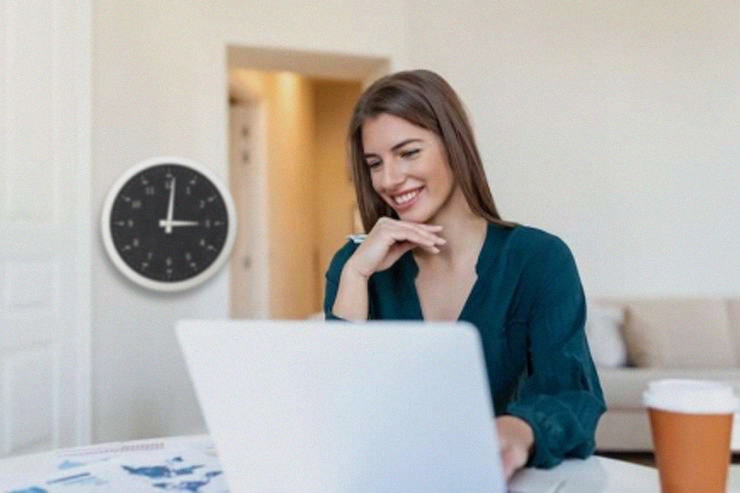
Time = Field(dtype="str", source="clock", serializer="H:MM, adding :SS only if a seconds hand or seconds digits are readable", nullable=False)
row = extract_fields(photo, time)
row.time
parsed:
3:01
